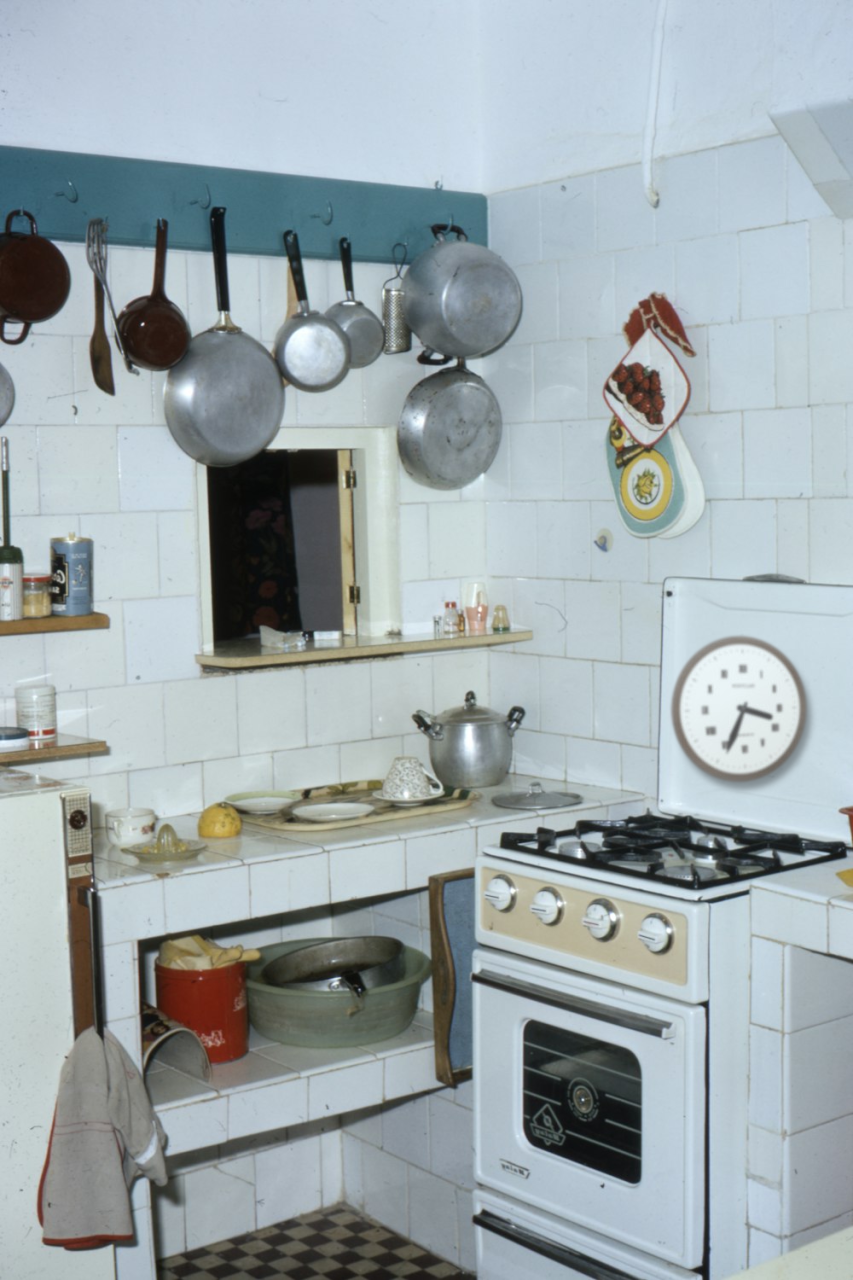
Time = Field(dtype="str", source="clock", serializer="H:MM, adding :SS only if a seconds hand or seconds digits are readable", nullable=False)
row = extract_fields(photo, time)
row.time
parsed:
3:34
